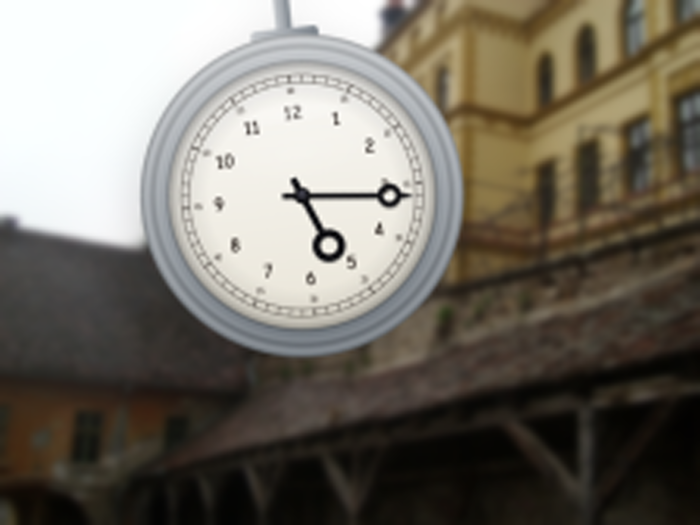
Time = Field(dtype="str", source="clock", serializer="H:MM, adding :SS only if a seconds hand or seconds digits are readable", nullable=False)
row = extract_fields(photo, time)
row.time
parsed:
5:16
